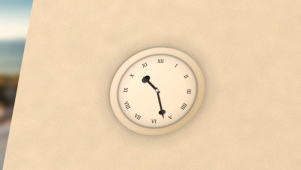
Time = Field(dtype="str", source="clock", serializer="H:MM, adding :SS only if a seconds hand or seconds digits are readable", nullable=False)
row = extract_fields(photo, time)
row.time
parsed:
10:27
